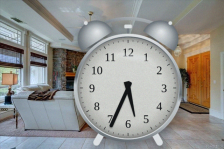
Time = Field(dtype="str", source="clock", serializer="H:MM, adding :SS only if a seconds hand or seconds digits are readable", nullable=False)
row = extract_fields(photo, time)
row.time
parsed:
5:34
